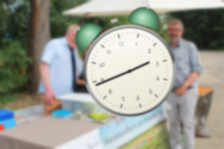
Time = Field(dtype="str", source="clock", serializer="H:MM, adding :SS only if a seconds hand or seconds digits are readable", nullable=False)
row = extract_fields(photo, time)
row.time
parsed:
2:44
